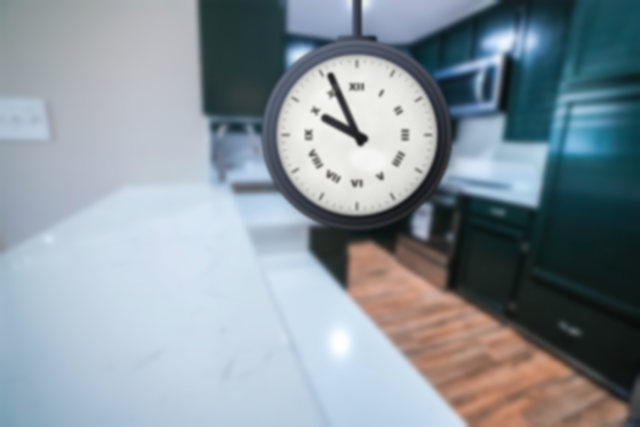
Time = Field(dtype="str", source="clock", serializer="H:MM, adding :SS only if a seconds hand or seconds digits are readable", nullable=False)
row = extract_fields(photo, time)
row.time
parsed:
9:56
